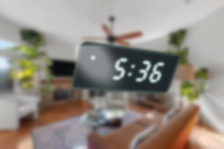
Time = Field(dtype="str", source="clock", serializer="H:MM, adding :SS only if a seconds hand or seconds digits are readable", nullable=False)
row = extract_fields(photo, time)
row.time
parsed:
5:36
